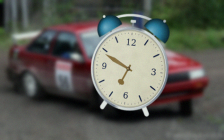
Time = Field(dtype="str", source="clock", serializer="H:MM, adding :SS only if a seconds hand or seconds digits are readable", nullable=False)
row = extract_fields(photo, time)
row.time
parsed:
6:49
